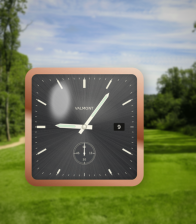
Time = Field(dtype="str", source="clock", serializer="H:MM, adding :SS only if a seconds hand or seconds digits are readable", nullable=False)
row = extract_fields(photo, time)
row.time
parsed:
9:06
